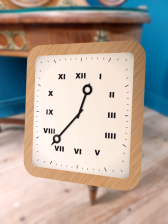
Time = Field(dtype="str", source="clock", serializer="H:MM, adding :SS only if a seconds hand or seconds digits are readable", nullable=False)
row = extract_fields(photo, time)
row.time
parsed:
12:37
